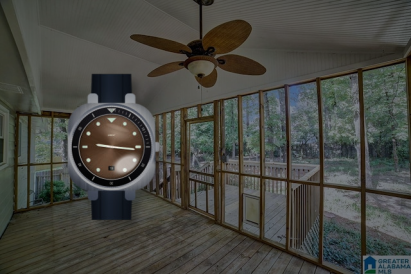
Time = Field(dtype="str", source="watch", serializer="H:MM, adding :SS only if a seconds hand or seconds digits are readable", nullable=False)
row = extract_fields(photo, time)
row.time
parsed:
9:16
